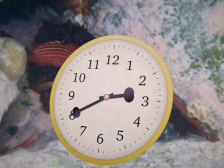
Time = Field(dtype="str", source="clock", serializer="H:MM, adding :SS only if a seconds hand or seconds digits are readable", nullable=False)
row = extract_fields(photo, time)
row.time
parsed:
2:40
